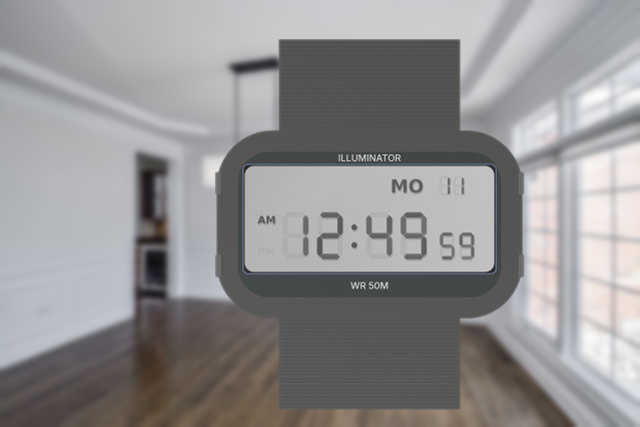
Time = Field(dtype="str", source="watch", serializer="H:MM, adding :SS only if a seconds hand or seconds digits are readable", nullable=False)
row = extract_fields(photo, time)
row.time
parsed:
12:49:59
